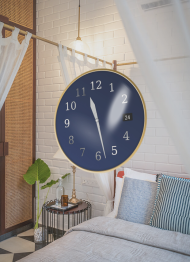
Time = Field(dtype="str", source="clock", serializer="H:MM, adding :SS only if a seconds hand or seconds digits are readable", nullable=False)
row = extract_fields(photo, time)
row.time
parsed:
11:28
